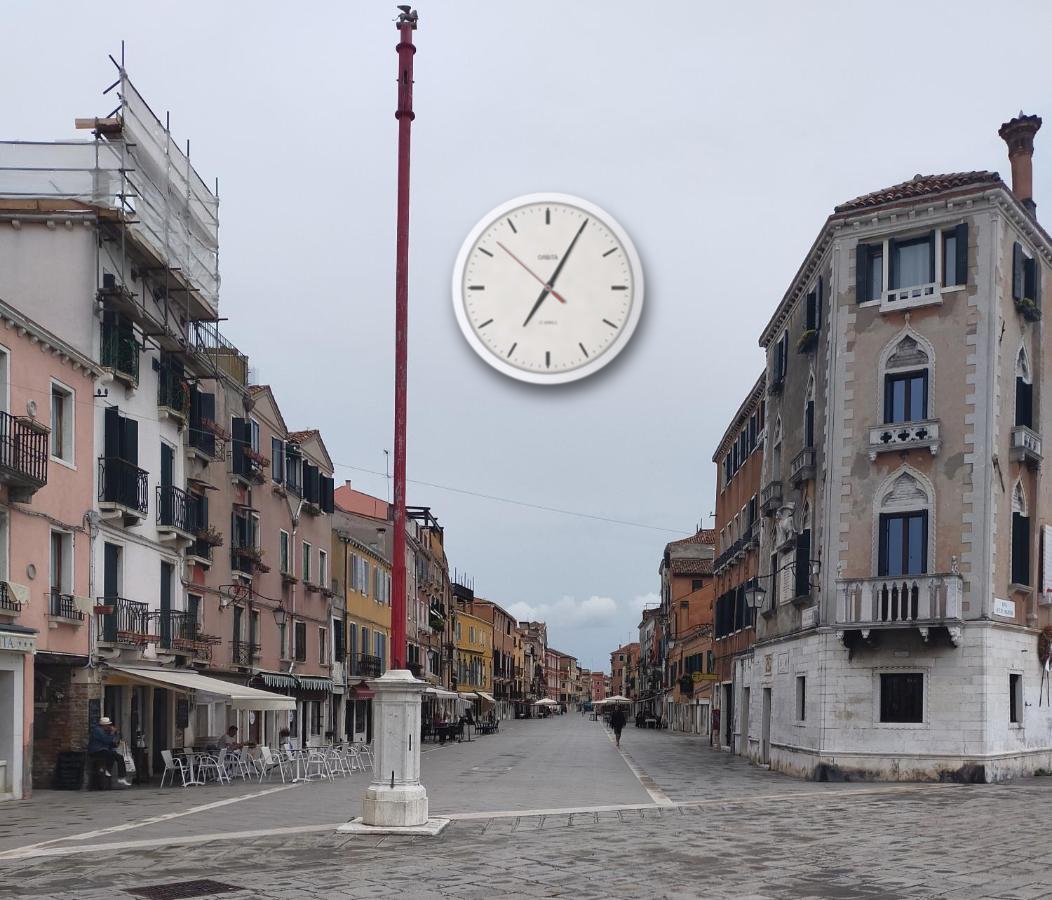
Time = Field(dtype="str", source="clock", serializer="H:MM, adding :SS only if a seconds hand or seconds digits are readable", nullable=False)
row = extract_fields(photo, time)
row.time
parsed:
7:04:52
